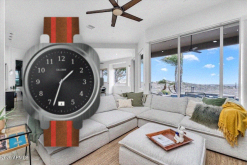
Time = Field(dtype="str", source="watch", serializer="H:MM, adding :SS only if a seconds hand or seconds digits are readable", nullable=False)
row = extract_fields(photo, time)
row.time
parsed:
1:33
